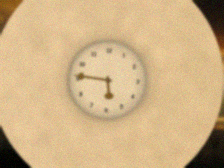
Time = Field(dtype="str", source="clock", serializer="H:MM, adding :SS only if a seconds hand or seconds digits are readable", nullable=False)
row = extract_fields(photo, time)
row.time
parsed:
5:46
